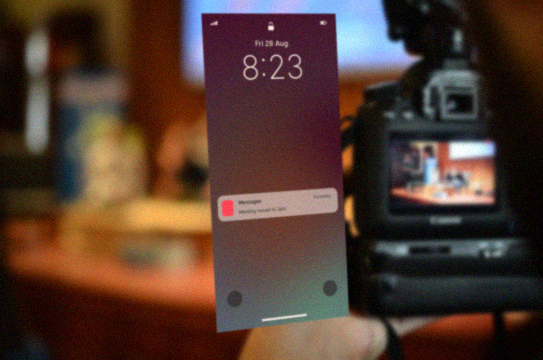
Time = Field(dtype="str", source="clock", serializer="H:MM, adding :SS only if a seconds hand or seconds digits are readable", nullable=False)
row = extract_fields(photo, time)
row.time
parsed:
8:23
